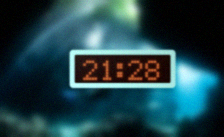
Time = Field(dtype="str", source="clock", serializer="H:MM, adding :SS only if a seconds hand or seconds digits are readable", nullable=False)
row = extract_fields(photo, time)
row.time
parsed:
21:28
